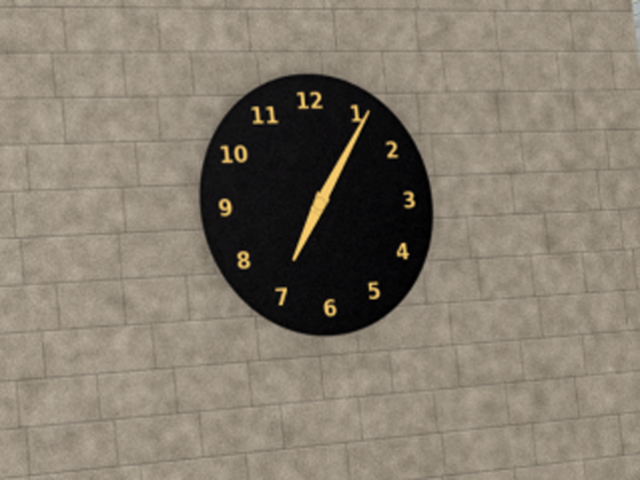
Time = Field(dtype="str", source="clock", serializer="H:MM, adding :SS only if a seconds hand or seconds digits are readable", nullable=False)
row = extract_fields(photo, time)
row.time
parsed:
7:06
